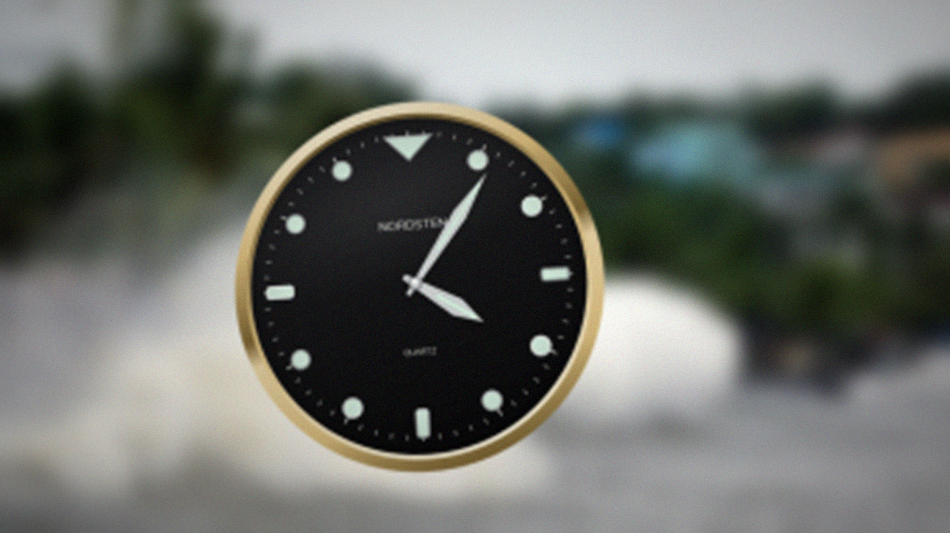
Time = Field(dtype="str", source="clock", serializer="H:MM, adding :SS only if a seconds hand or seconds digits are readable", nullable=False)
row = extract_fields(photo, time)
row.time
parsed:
4:06
